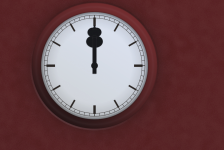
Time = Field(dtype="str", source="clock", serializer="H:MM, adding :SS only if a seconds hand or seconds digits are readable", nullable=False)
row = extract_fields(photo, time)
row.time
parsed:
12:00
